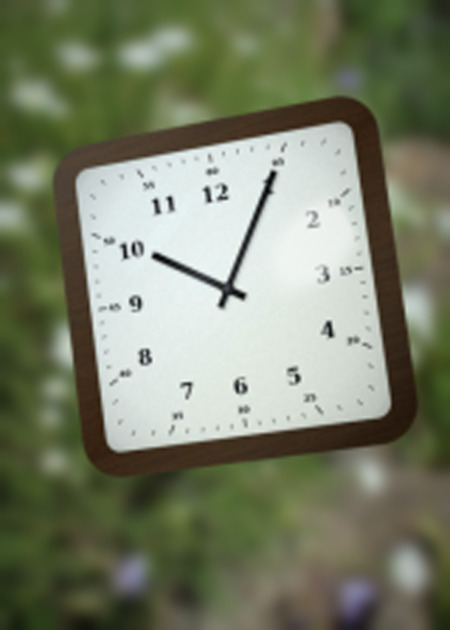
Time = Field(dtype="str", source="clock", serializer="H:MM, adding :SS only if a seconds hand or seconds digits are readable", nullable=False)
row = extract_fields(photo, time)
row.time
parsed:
10:05
